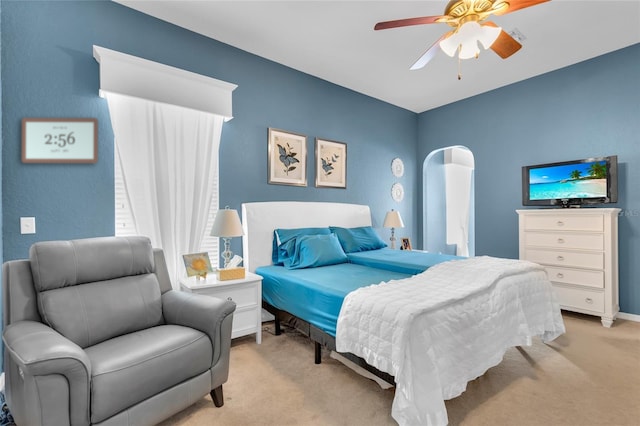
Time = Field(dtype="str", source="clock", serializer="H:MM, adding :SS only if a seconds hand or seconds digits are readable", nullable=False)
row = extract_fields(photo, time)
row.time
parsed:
2:56
